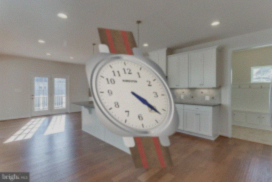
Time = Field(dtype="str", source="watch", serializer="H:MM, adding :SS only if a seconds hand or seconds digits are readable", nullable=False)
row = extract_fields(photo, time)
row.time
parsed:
4:22
